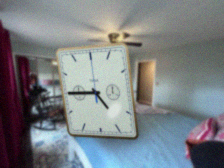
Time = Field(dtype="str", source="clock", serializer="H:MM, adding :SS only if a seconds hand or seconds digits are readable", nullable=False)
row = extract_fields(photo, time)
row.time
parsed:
4:45
